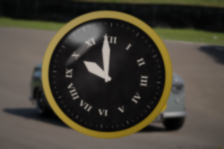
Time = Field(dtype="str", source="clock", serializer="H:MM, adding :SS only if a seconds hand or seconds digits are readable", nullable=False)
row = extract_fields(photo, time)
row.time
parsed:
9:59
